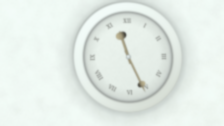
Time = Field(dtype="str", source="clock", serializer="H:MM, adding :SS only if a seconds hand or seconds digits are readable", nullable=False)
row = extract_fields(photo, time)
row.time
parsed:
11:26
